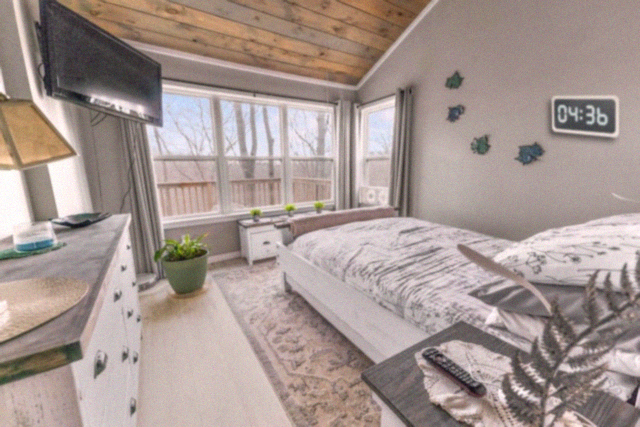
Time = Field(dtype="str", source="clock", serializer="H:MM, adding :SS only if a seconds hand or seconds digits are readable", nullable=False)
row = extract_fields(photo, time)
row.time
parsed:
4:36
